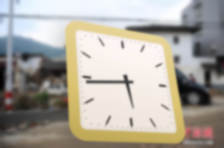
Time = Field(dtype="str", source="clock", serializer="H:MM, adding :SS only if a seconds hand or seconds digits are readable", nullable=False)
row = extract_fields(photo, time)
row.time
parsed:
5:44
